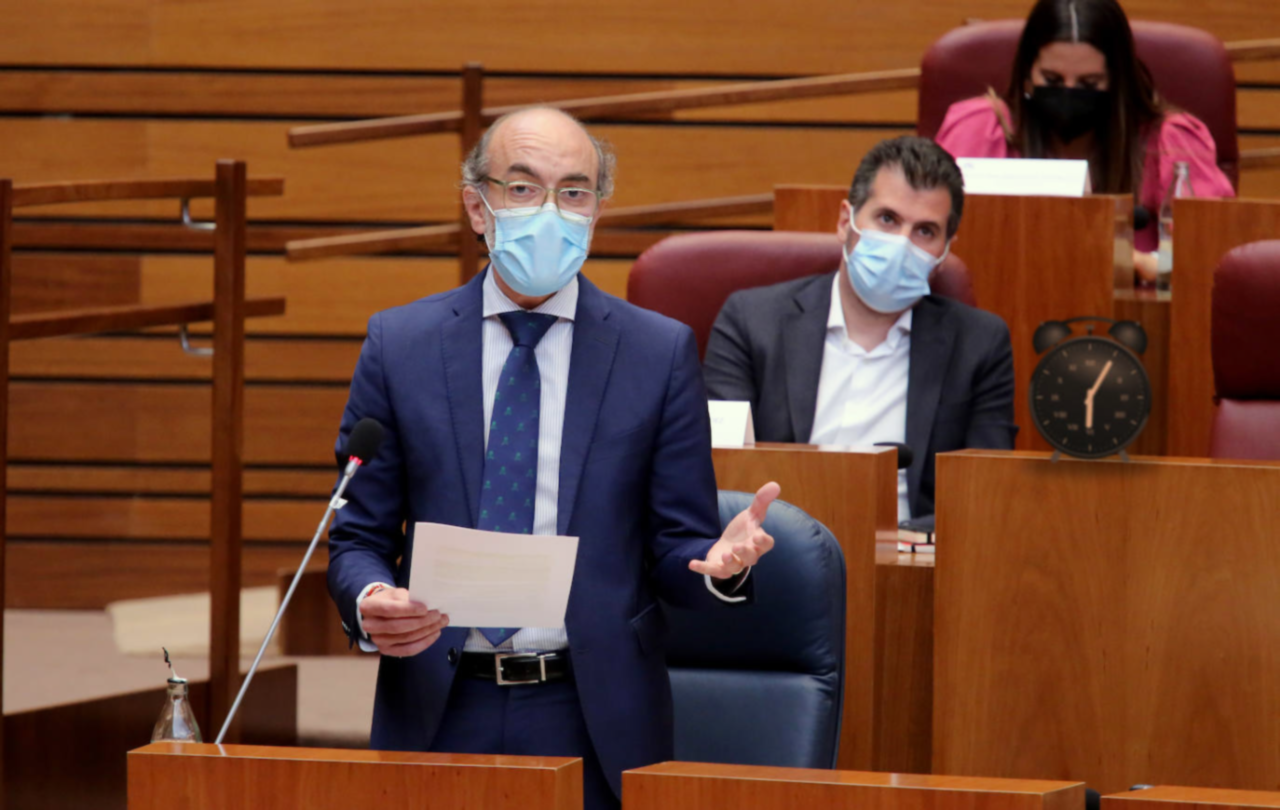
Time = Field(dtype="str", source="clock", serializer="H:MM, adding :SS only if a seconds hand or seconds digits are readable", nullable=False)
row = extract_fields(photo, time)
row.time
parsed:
6:05
